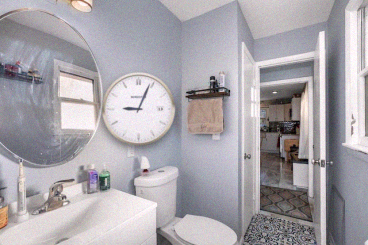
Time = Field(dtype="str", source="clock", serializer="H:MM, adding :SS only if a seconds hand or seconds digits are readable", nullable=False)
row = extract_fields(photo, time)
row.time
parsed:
9:04
